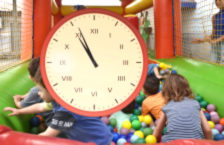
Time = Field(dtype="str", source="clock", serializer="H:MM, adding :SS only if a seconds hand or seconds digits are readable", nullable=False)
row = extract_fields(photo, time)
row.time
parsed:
10:56
